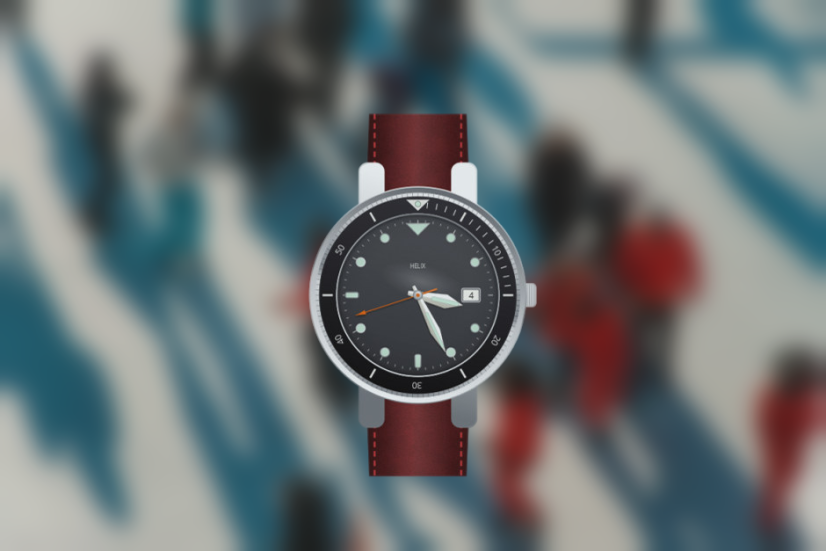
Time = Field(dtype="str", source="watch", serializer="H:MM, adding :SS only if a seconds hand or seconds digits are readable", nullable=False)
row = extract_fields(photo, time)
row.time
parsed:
3:25:42
